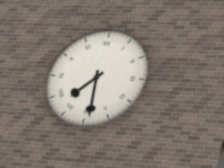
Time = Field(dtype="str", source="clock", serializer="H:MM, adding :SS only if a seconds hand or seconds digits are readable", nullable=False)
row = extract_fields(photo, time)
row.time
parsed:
7:29
